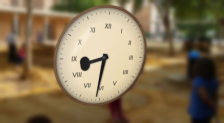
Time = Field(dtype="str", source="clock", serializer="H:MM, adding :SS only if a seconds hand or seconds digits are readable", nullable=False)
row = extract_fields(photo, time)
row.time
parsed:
8:31
